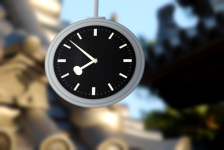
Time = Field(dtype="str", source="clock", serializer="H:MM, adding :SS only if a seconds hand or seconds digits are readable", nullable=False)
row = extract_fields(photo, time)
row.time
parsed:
7:52
